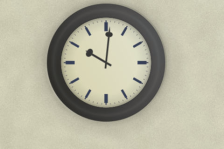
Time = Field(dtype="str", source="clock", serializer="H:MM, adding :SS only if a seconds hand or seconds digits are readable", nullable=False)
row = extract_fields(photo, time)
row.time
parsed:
10:01
